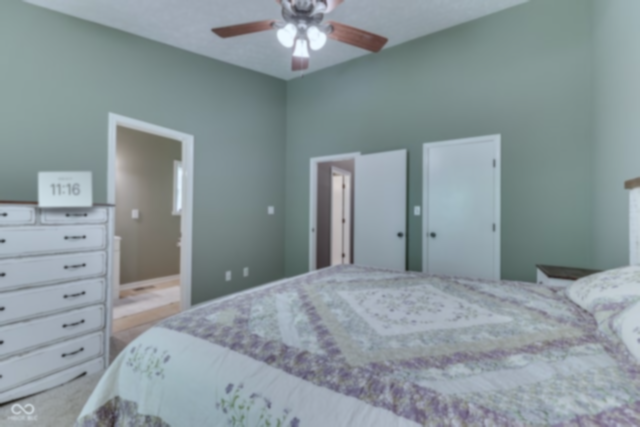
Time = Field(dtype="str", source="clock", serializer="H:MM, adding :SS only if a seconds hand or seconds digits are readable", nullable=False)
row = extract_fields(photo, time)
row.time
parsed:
11:16
